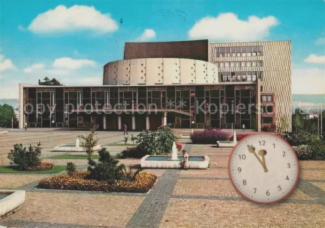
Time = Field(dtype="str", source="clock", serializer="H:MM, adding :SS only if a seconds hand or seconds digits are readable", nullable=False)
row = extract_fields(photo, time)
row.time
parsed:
11:55
